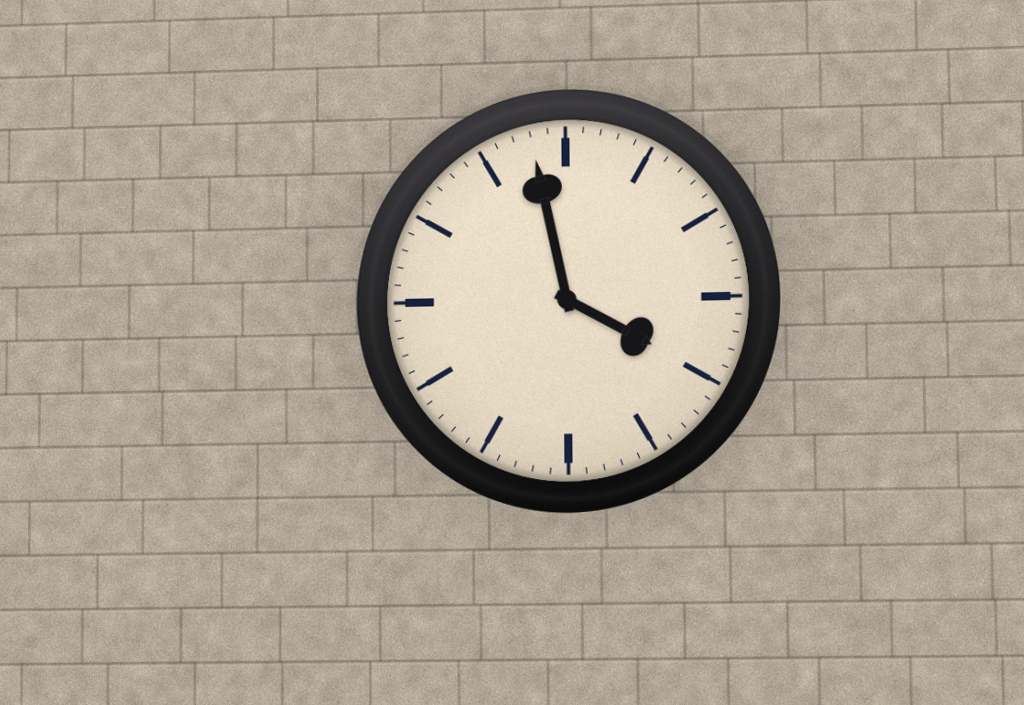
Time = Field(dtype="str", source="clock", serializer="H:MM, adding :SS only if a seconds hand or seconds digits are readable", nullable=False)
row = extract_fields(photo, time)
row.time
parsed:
3:58
